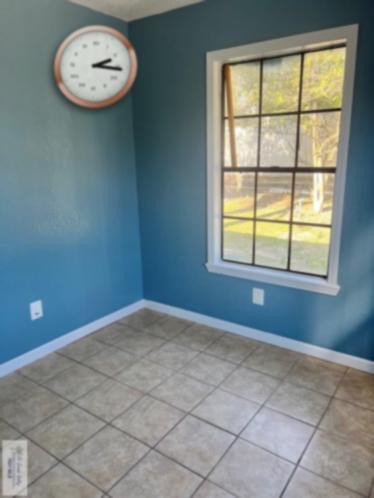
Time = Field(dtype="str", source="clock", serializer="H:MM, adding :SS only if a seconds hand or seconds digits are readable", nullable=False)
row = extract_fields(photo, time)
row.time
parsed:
2:16
